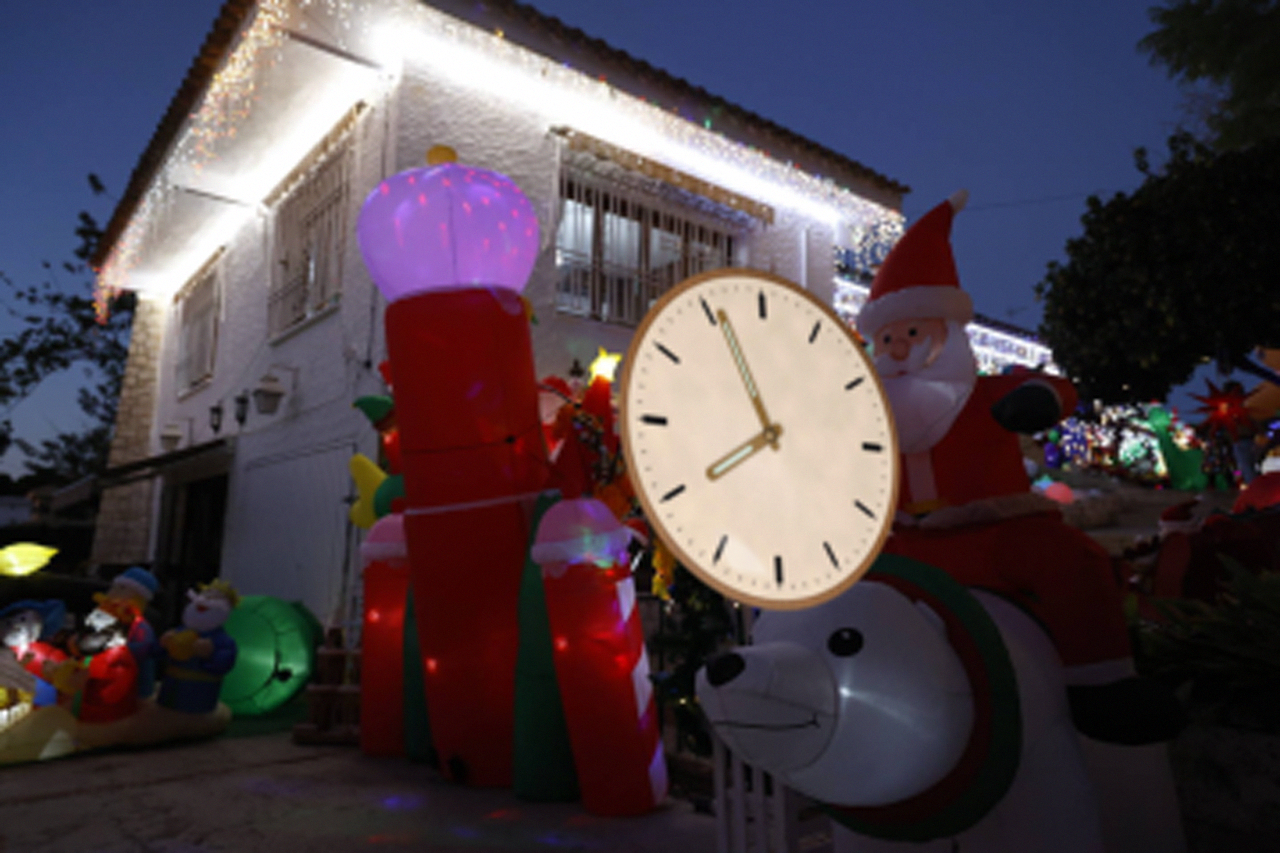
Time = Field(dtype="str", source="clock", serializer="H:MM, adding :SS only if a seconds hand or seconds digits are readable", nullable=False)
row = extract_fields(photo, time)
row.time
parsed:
7:56
